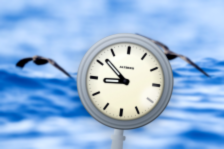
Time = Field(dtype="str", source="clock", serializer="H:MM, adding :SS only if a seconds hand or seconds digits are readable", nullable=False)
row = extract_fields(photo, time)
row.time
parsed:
8:52
